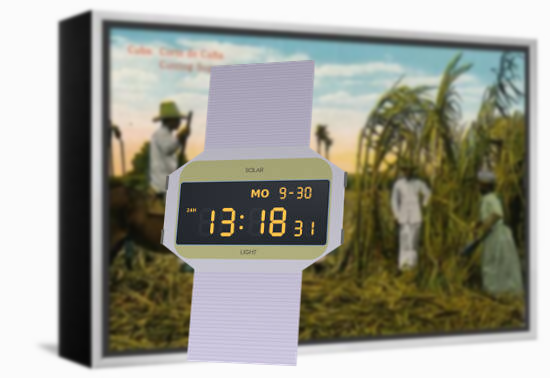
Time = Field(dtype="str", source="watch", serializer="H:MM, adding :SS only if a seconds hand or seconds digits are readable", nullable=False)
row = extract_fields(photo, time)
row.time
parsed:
13:18:31
